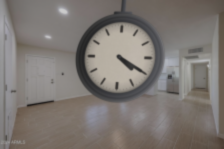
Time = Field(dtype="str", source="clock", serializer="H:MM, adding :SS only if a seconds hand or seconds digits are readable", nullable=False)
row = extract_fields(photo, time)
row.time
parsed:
4:20
